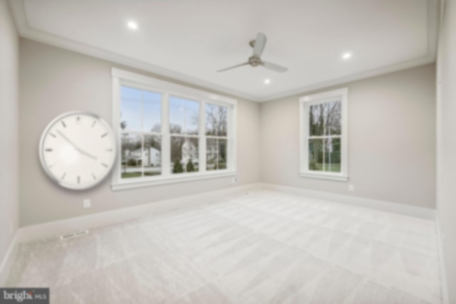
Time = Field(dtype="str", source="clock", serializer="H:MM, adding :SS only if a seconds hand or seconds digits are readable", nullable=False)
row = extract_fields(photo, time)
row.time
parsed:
3:52
